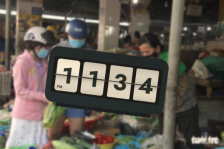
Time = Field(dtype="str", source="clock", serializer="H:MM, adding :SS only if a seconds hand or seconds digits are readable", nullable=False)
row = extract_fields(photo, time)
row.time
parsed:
11:34
